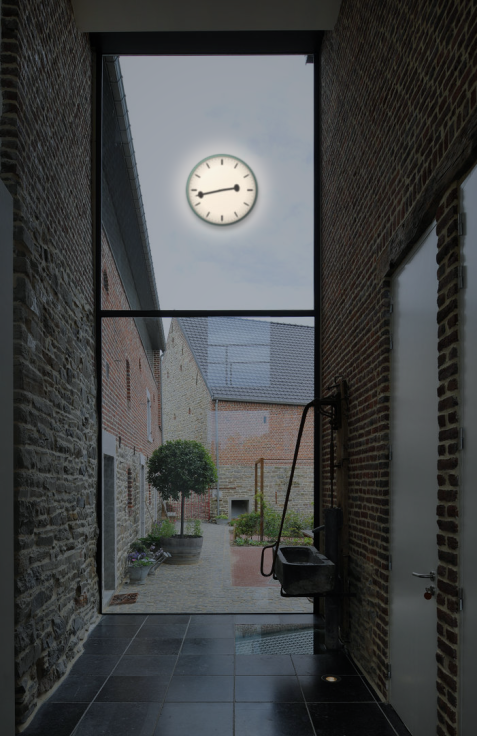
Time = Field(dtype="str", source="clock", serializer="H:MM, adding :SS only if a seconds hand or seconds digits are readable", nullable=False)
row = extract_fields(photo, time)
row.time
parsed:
2:43
